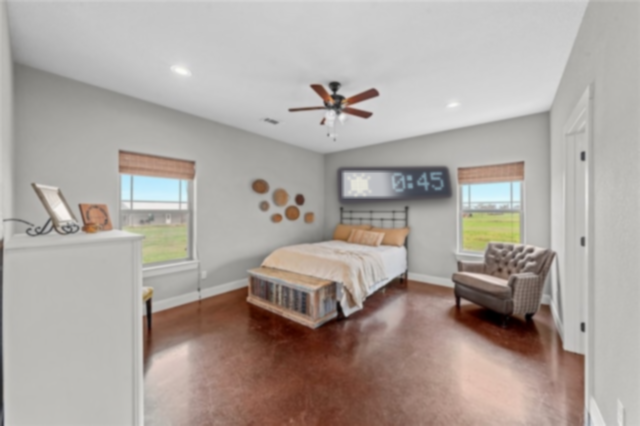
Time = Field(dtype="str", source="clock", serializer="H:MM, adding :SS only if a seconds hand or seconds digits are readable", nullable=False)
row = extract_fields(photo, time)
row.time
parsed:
0:45
